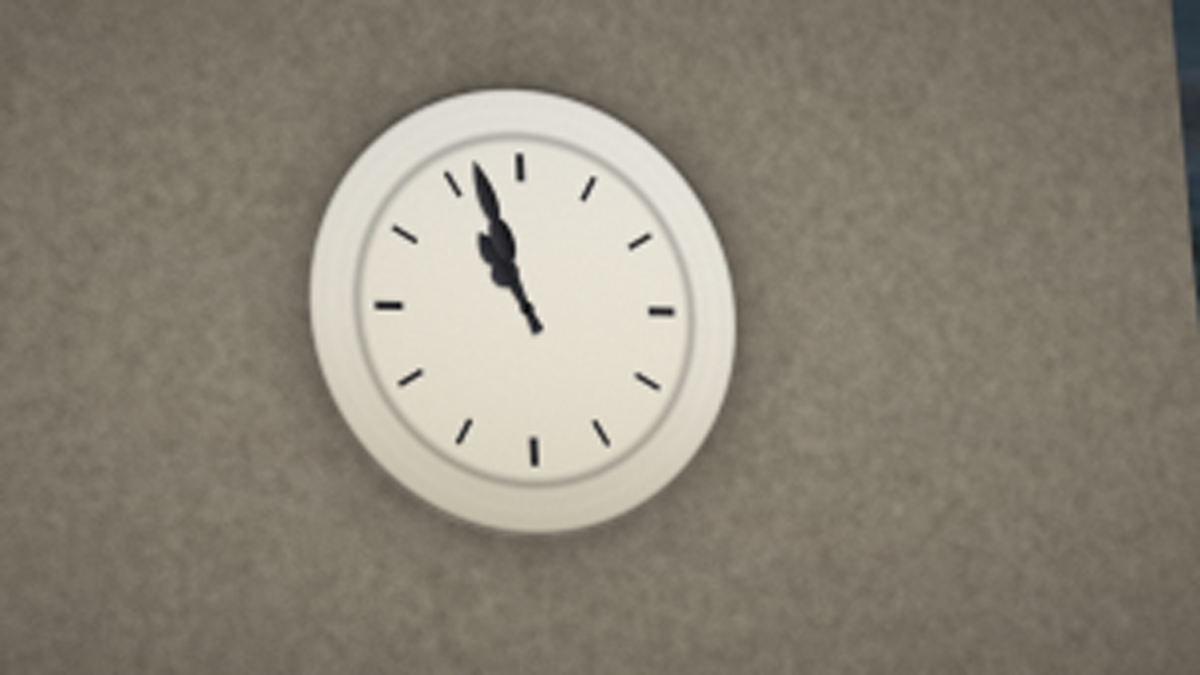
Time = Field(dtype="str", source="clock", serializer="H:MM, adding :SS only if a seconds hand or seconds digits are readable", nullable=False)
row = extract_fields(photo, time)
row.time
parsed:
10:57
